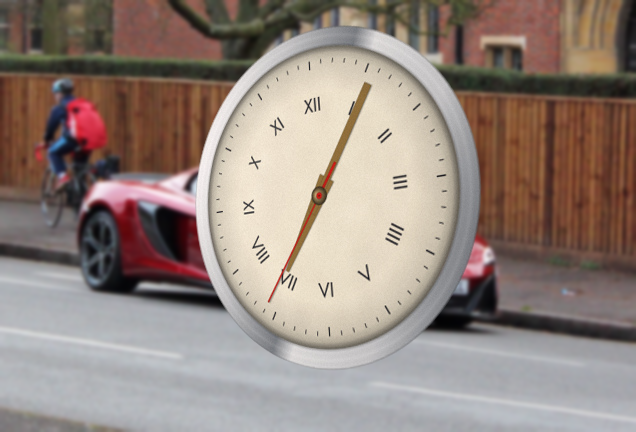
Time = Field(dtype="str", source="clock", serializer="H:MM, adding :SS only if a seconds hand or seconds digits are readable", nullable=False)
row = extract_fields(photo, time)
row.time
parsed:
7:05:36
